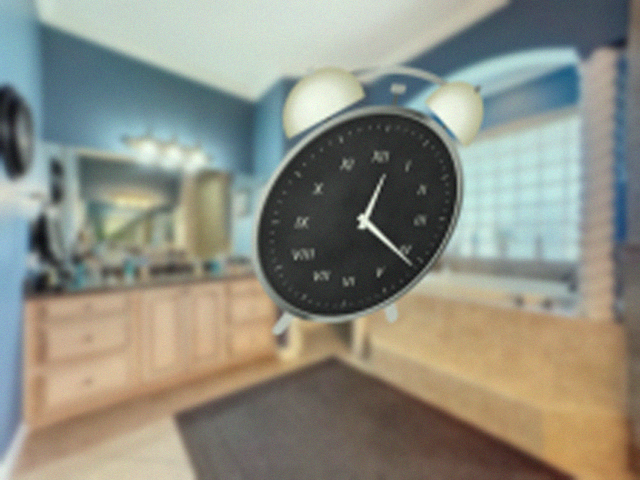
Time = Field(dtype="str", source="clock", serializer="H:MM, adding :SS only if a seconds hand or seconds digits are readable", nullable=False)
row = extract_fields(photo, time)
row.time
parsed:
12:21
